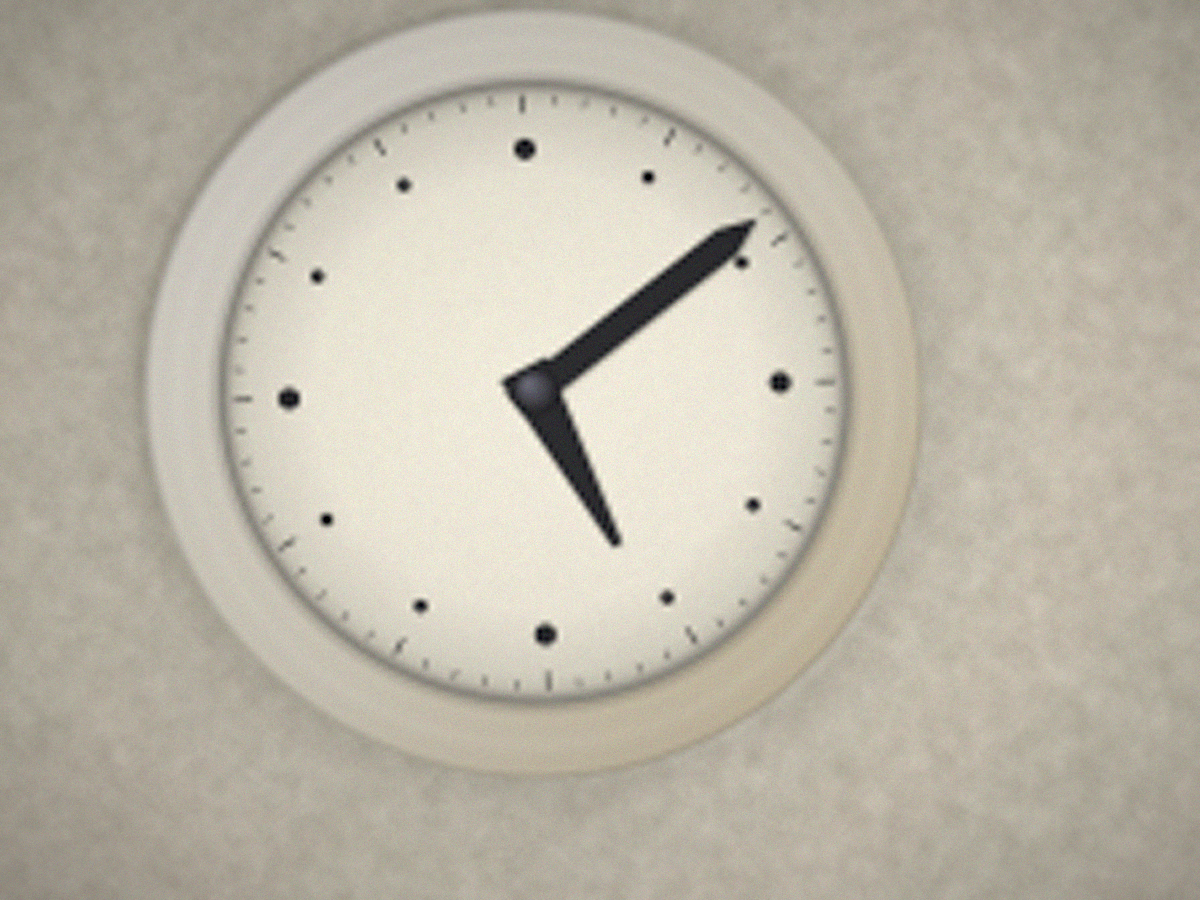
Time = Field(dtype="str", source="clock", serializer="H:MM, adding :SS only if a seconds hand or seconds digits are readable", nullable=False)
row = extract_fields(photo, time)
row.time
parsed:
5:09
